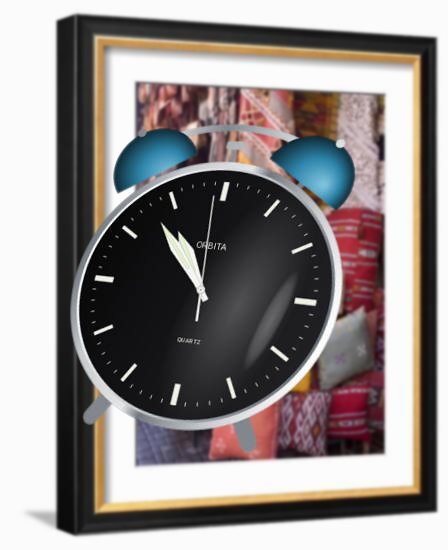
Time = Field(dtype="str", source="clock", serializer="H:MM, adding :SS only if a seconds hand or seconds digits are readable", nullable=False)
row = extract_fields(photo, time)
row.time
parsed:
10:52:59
